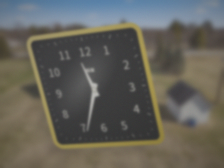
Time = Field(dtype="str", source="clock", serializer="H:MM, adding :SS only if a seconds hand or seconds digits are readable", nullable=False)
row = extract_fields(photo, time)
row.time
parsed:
11:34
